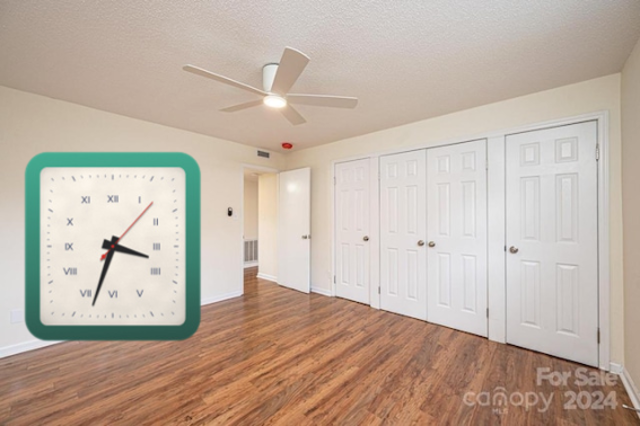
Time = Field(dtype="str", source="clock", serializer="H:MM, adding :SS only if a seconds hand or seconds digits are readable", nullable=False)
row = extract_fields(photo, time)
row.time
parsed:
3:33:07
